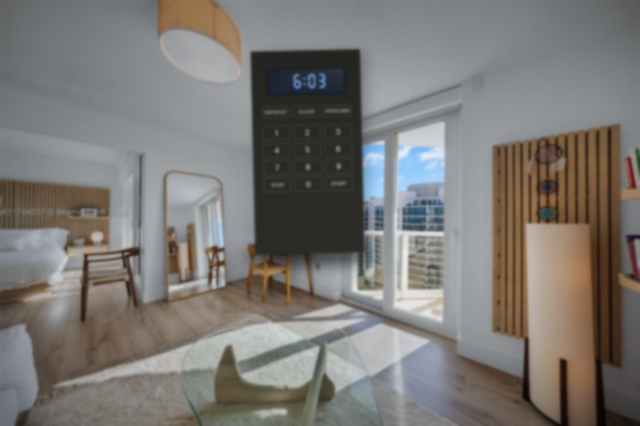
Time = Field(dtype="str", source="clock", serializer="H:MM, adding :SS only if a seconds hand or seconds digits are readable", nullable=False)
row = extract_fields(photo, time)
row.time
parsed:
6:03
